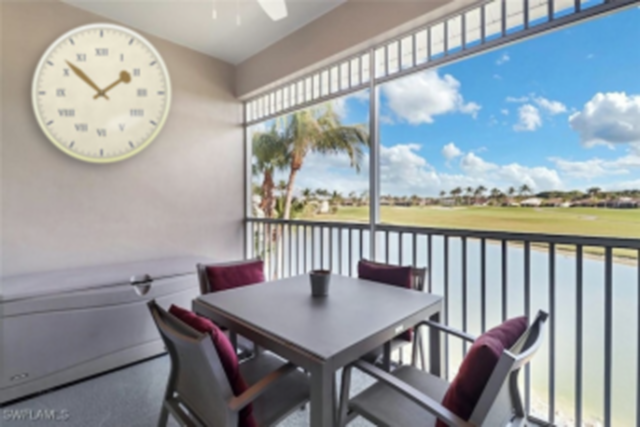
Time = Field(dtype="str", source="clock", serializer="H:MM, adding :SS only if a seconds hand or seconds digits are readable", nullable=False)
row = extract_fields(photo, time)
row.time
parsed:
1:52
